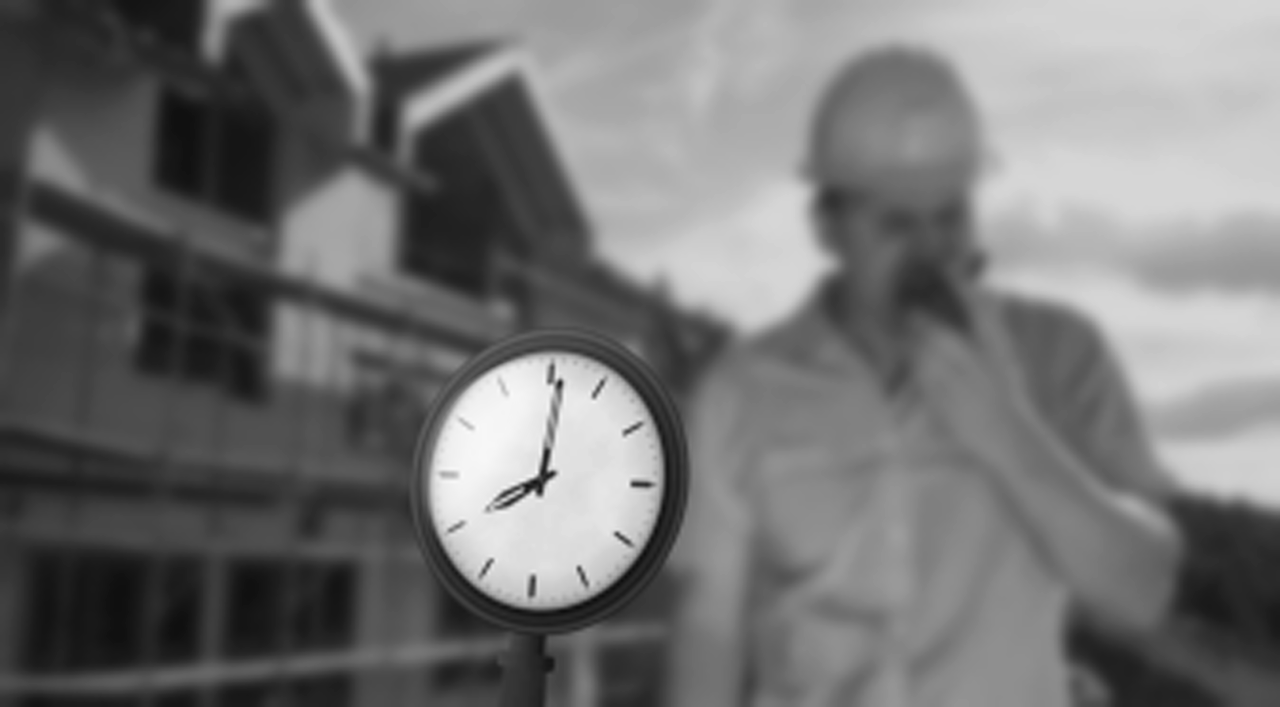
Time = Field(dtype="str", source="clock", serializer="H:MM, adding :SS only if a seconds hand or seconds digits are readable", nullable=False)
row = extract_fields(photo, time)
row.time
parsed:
8:01
